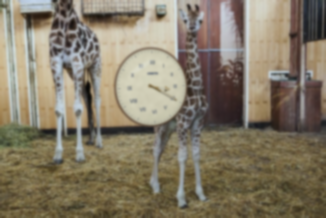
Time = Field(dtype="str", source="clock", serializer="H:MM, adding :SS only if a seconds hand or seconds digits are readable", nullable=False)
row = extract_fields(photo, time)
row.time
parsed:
3:20
